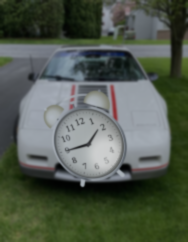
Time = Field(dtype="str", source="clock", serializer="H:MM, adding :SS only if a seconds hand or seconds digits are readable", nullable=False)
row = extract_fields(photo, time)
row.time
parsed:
1:45
